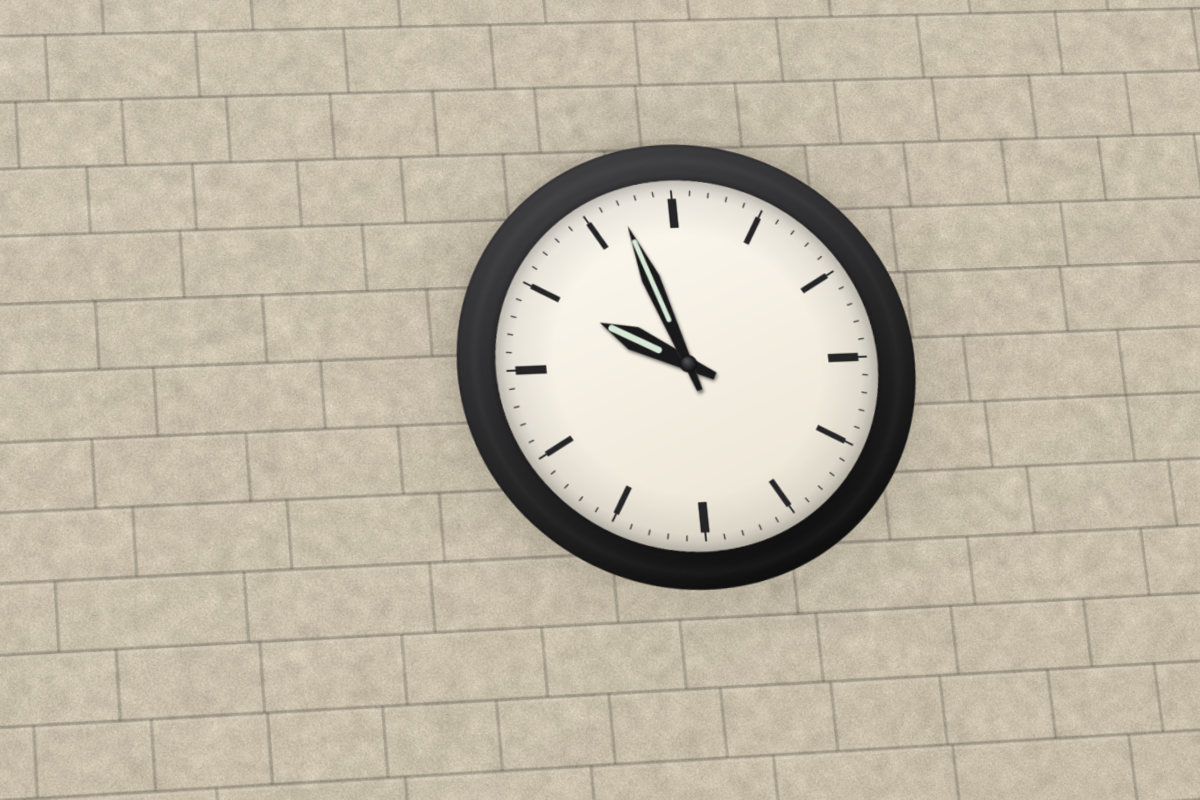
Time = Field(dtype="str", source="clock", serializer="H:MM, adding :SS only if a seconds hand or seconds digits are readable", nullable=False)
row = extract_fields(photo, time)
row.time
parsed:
9:57
